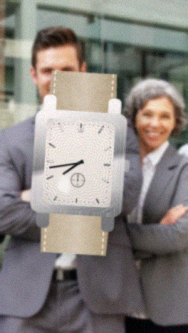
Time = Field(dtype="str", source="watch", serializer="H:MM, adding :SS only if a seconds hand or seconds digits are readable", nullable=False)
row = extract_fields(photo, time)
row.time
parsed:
7:43
